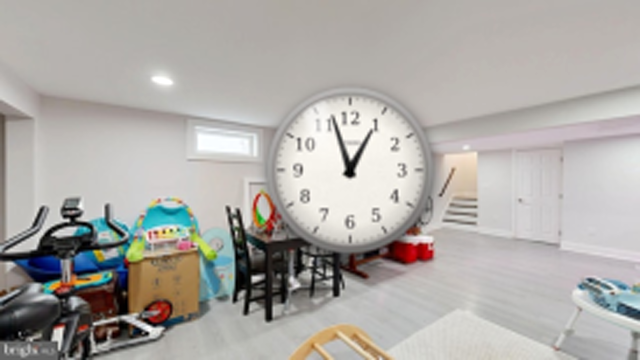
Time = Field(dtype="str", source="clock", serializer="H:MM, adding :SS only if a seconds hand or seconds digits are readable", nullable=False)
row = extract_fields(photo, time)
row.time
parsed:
12:57
